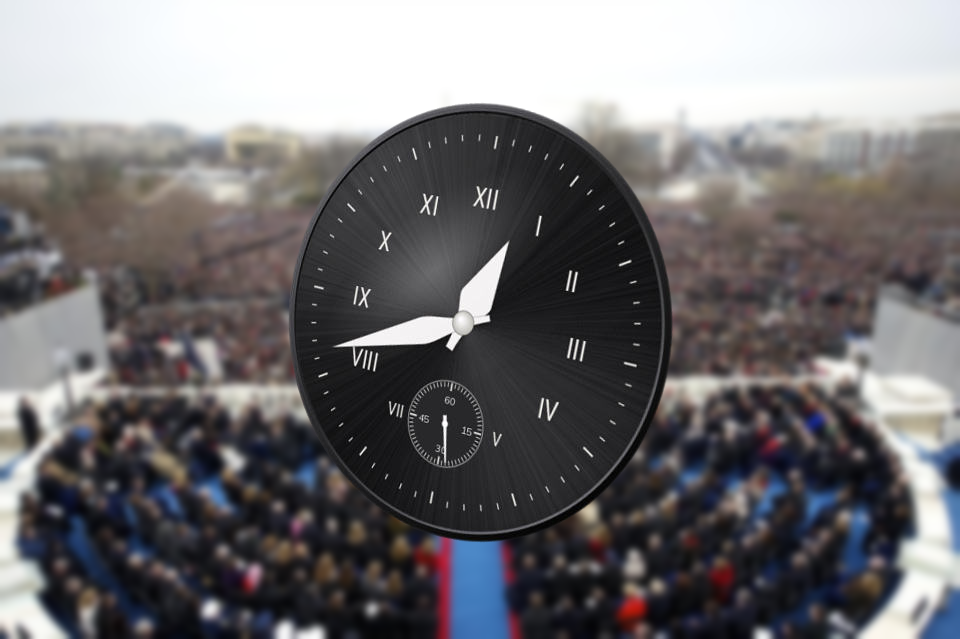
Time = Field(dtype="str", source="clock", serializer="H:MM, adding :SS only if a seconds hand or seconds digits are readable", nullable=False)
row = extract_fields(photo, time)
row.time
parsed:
12:41:28
